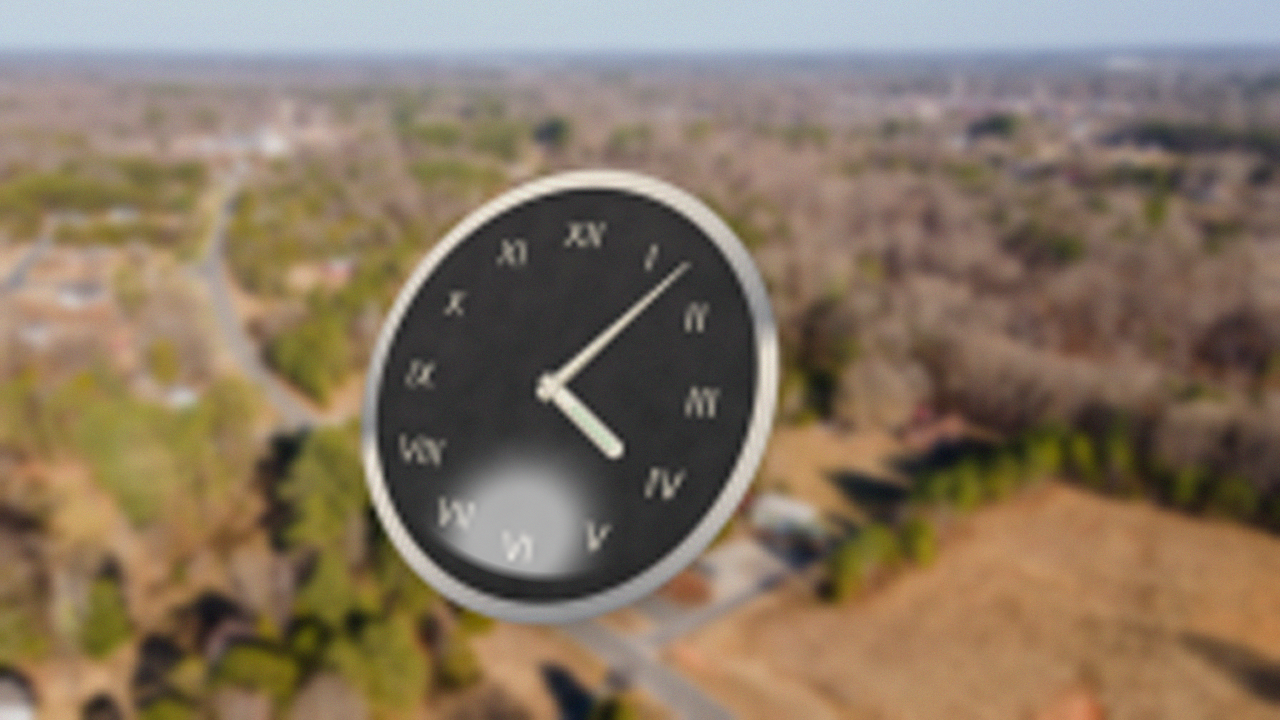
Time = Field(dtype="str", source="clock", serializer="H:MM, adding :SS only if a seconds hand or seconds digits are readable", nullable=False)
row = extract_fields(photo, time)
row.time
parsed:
4:07
